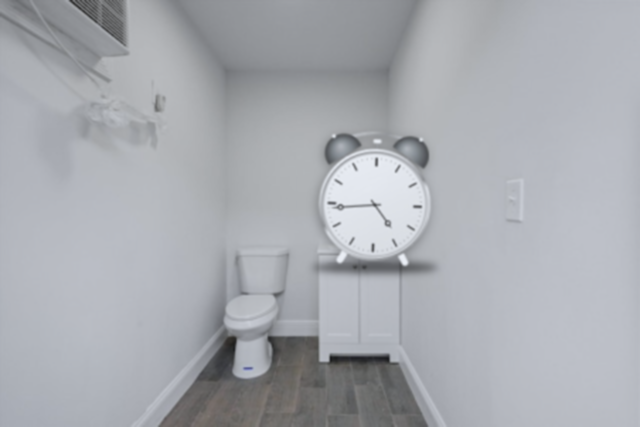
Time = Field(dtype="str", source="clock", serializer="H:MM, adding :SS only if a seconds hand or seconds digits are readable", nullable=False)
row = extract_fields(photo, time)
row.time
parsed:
4:44
